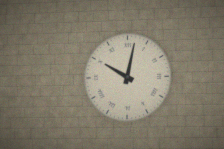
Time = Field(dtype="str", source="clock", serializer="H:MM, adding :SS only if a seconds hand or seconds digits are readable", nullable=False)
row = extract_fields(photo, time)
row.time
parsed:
10:02
